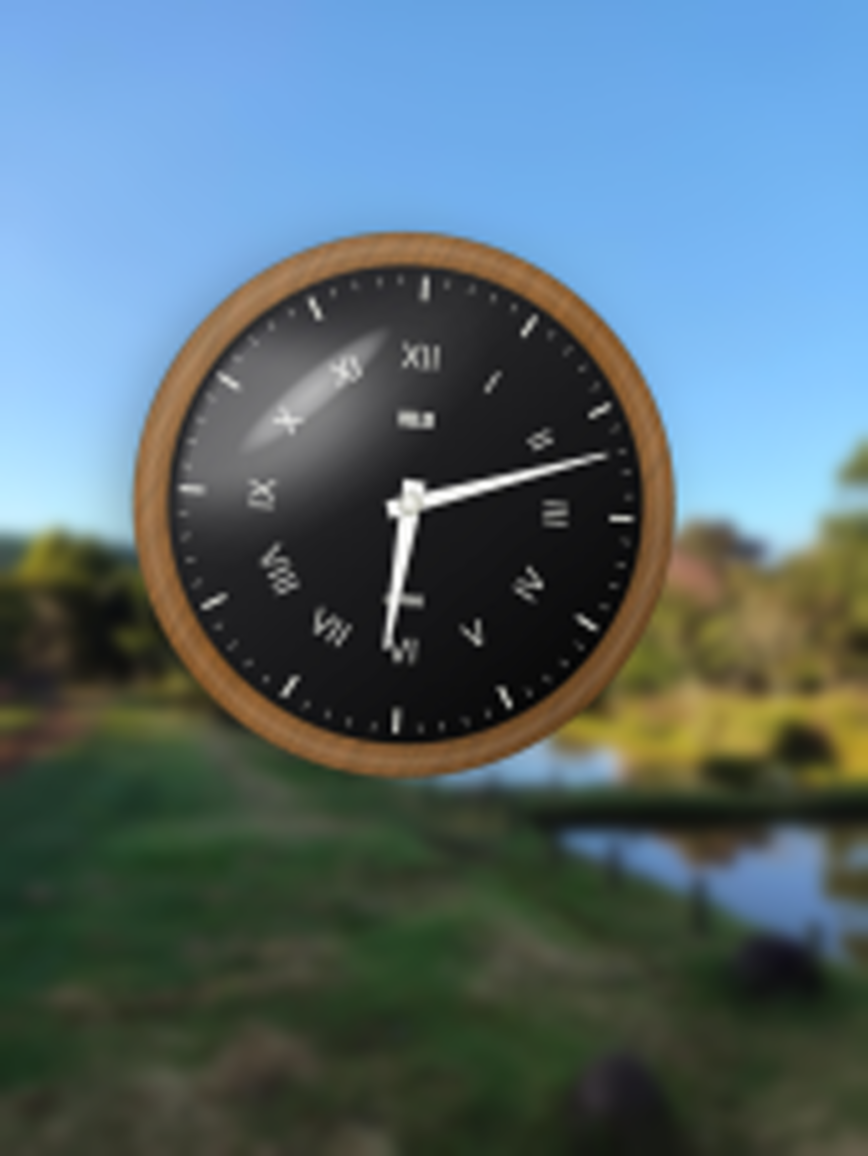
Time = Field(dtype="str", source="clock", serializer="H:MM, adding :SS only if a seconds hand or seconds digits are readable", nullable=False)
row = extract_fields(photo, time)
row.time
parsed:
6:12
